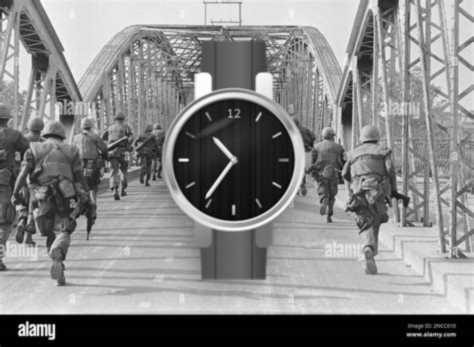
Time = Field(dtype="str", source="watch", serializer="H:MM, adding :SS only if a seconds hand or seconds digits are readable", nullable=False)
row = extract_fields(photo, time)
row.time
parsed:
10:36
